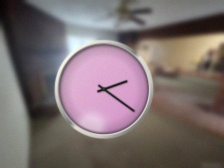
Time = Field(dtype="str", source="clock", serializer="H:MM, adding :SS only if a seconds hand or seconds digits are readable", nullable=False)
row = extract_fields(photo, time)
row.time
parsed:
2:21
